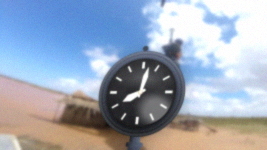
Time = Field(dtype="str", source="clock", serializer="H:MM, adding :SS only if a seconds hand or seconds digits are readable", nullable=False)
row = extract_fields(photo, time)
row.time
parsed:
8:02
